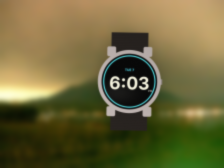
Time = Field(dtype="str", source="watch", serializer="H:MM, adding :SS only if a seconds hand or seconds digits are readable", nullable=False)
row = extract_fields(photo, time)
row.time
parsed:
6:03
